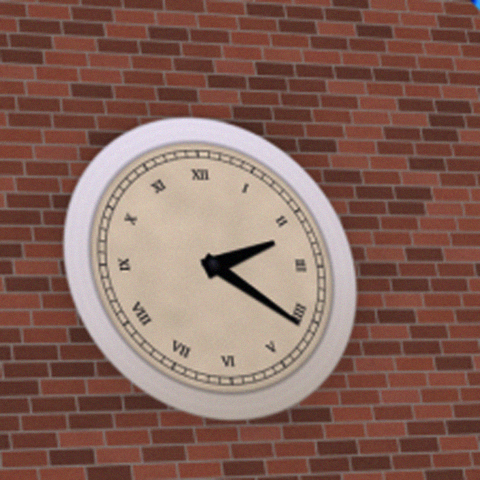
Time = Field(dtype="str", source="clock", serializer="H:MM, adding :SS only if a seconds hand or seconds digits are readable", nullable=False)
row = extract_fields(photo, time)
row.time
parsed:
2:21
